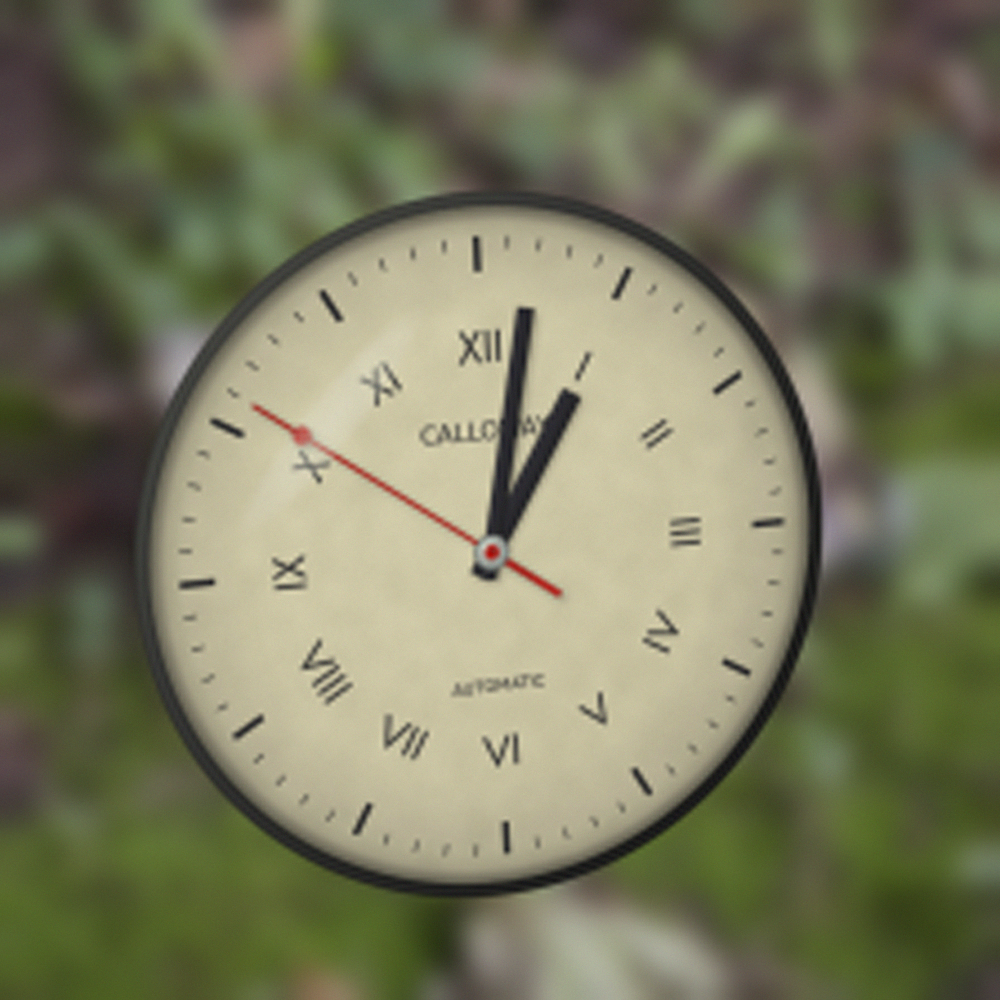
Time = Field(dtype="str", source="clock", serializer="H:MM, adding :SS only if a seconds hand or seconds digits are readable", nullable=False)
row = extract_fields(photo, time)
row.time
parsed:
1:01:51
